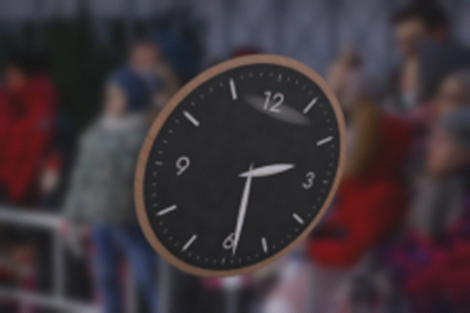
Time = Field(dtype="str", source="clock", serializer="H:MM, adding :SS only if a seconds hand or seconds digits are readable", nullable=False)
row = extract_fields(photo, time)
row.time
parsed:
2:29
